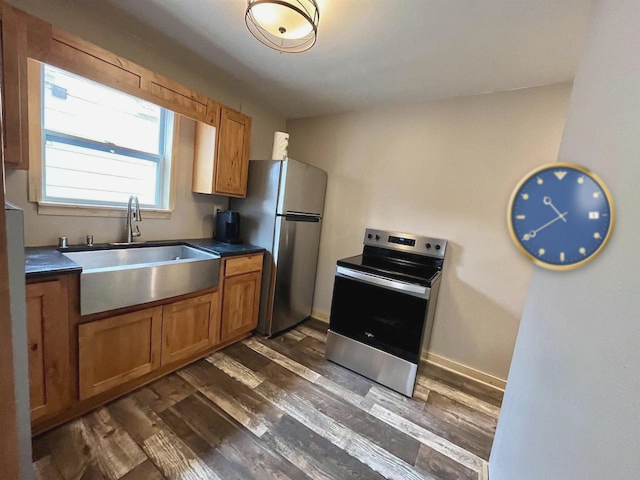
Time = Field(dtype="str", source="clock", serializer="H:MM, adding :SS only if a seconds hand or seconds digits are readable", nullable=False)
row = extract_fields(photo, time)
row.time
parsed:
10:40
